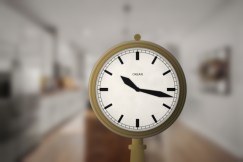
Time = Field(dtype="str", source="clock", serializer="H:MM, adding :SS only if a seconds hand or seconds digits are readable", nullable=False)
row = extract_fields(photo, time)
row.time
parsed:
10:17
